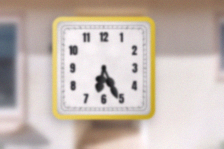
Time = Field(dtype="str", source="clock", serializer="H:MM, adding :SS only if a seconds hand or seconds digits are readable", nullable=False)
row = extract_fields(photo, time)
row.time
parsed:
6:26
